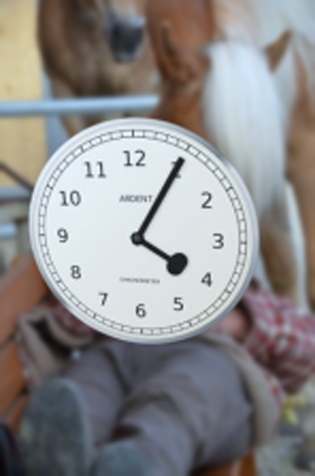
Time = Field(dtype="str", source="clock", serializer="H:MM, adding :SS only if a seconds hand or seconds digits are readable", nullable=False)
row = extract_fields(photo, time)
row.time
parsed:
4:05
